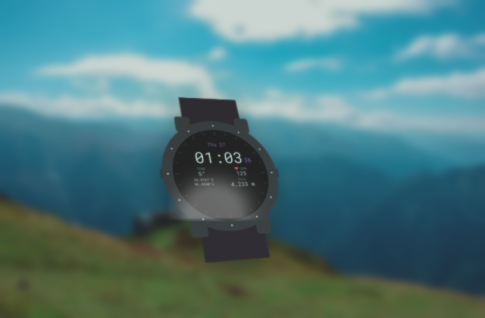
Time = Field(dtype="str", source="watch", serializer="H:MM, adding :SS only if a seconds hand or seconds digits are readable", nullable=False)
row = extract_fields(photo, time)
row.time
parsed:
1:03
